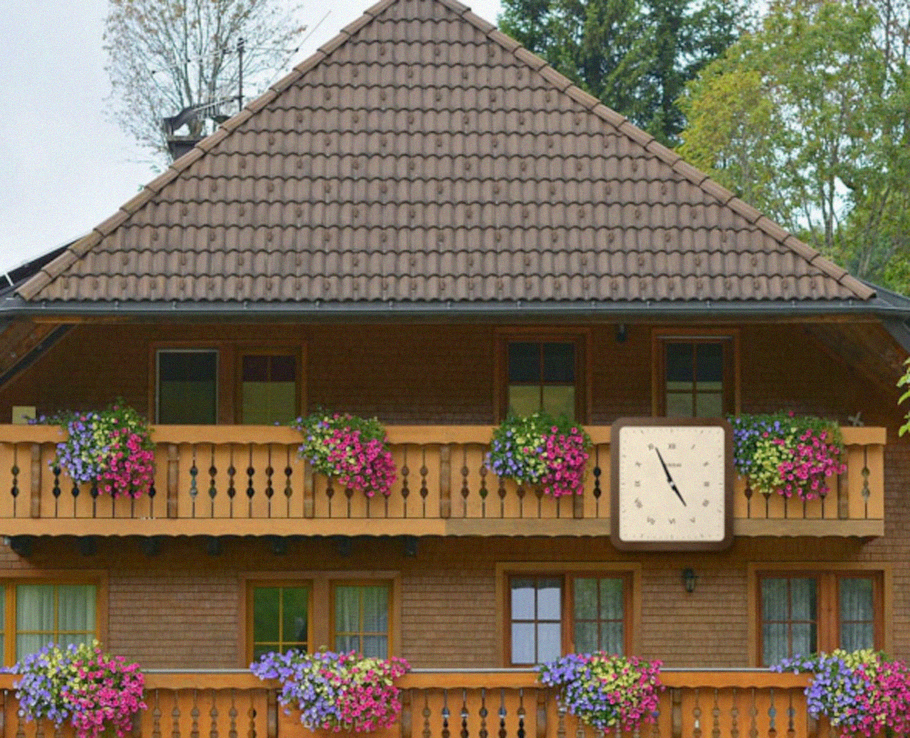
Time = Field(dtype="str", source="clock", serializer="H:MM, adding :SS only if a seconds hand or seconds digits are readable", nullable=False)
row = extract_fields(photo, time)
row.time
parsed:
4:56
